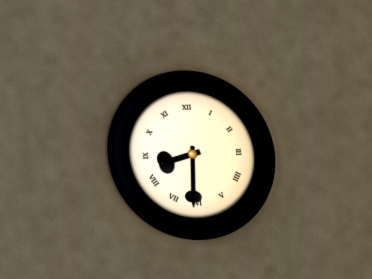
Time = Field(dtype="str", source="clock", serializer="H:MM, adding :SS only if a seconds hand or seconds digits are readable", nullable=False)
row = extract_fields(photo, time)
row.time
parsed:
8:31
